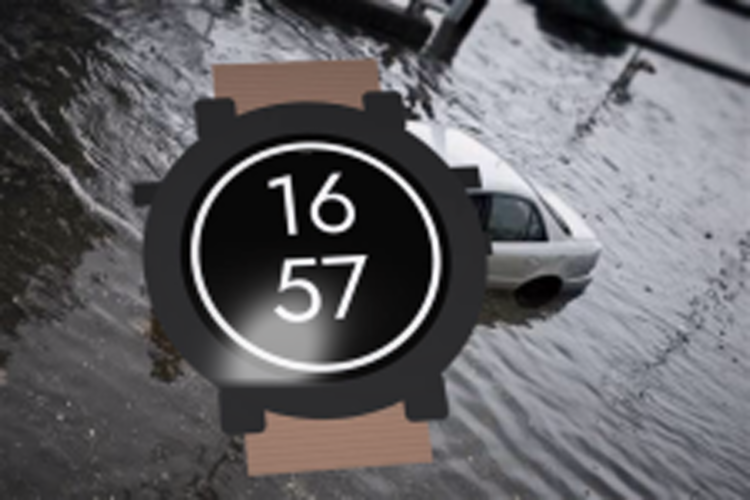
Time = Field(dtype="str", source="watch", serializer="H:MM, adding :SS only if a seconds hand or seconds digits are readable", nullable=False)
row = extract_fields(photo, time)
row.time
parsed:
16:57
